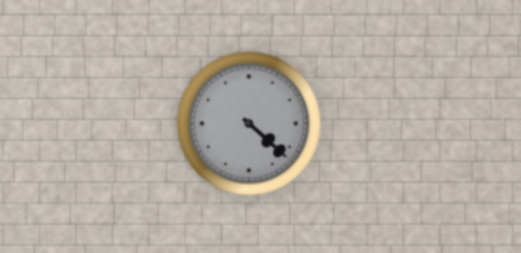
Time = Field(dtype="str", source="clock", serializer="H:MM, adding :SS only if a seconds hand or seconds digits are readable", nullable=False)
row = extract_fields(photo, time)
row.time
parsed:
4:22
